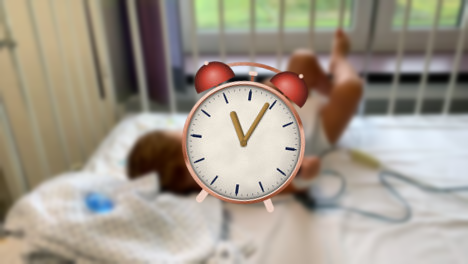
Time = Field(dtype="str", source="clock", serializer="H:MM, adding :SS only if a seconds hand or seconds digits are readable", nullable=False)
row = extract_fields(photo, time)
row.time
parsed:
11:04
